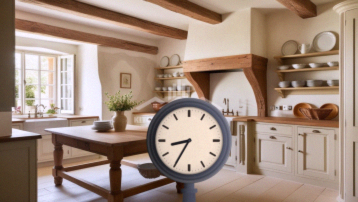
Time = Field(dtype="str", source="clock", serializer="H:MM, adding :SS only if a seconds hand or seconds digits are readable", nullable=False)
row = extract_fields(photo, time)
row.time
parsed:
8:35
